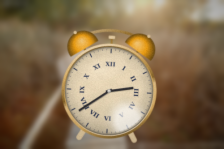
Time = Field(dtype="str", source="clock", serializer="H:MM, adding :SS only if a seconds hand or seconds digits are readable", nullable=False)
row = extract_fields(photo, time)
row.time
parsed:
2:39
